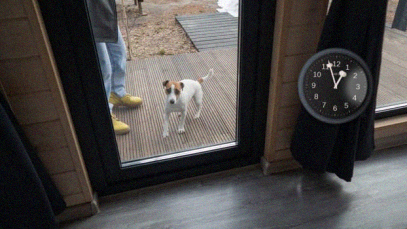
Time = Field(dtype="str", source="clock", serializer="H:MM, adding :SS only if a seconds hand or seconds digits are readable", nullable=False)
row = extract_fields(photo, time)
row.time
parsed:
12:57
